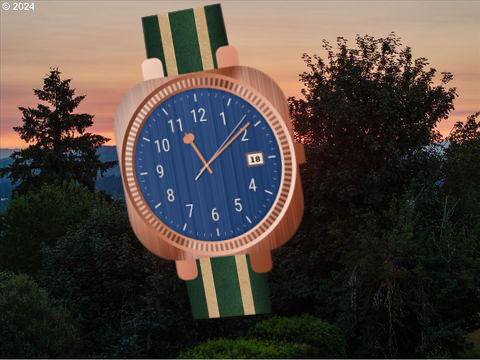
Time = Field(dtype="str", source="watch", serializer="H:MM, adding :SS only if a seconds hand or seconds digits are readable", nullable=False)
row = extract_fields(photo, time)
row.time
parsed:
11:09:08
